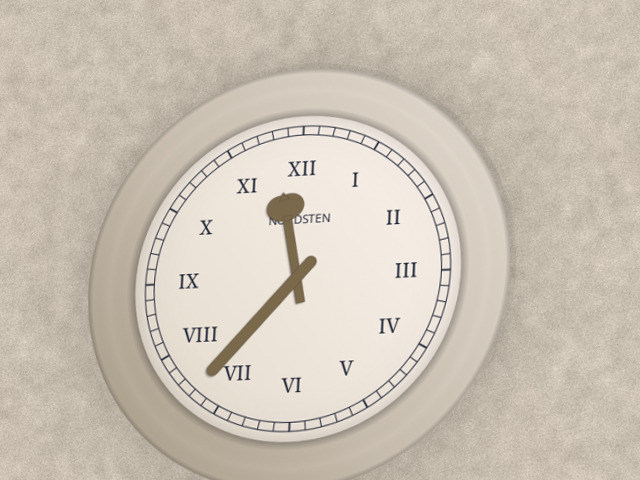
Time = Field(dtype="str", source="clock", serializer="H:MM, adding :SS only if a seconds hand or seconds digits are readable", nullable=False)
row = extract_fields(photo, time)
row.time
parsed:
11:37
